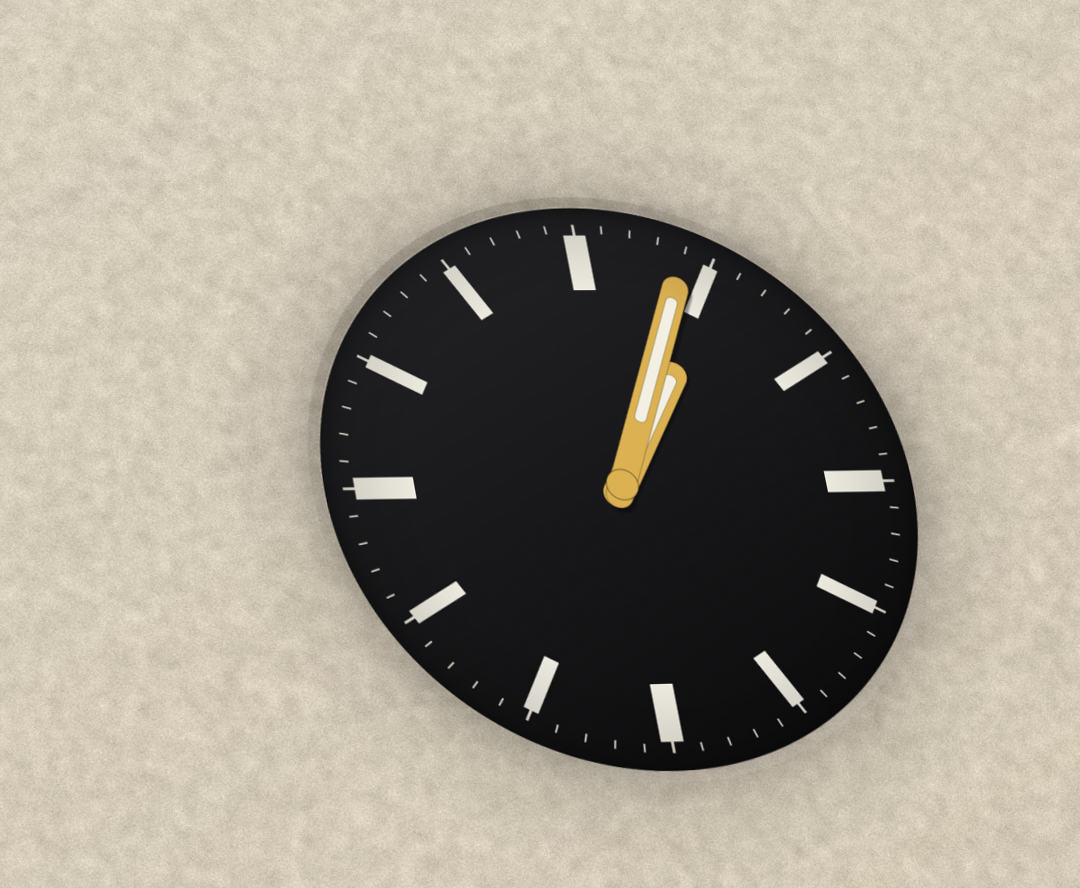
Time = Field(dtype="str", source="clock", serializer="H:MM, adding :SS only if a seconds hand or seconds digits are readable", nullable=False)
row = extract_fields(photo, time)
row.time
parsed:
1:04
